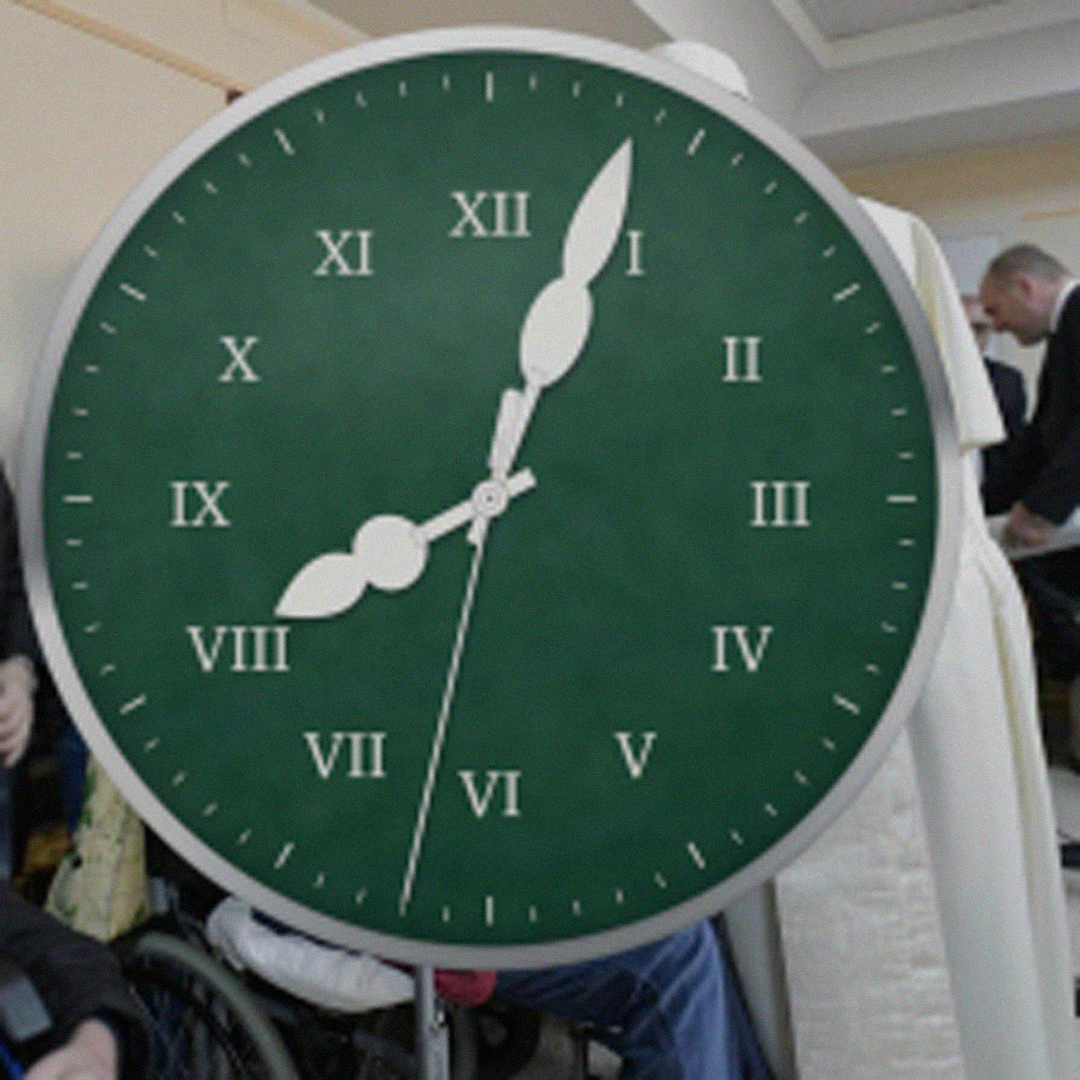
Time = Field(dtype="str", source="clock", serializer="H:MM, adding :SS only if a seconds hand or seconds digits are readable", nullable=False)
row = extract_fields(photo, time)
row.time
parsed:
8:03:32
